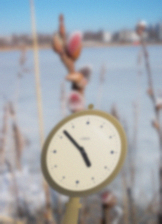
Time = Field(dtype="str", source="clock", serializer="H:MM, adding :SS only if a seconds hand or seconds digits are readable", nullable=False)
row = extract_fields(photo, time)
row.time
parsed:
4:52
